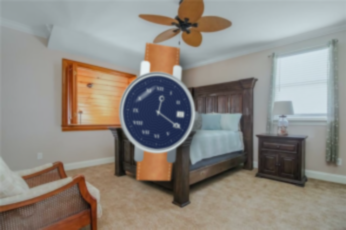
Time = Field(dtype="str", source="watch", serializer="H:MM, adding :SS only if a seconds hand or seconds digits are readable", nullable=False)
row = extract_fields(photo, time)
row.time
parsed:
12:20
